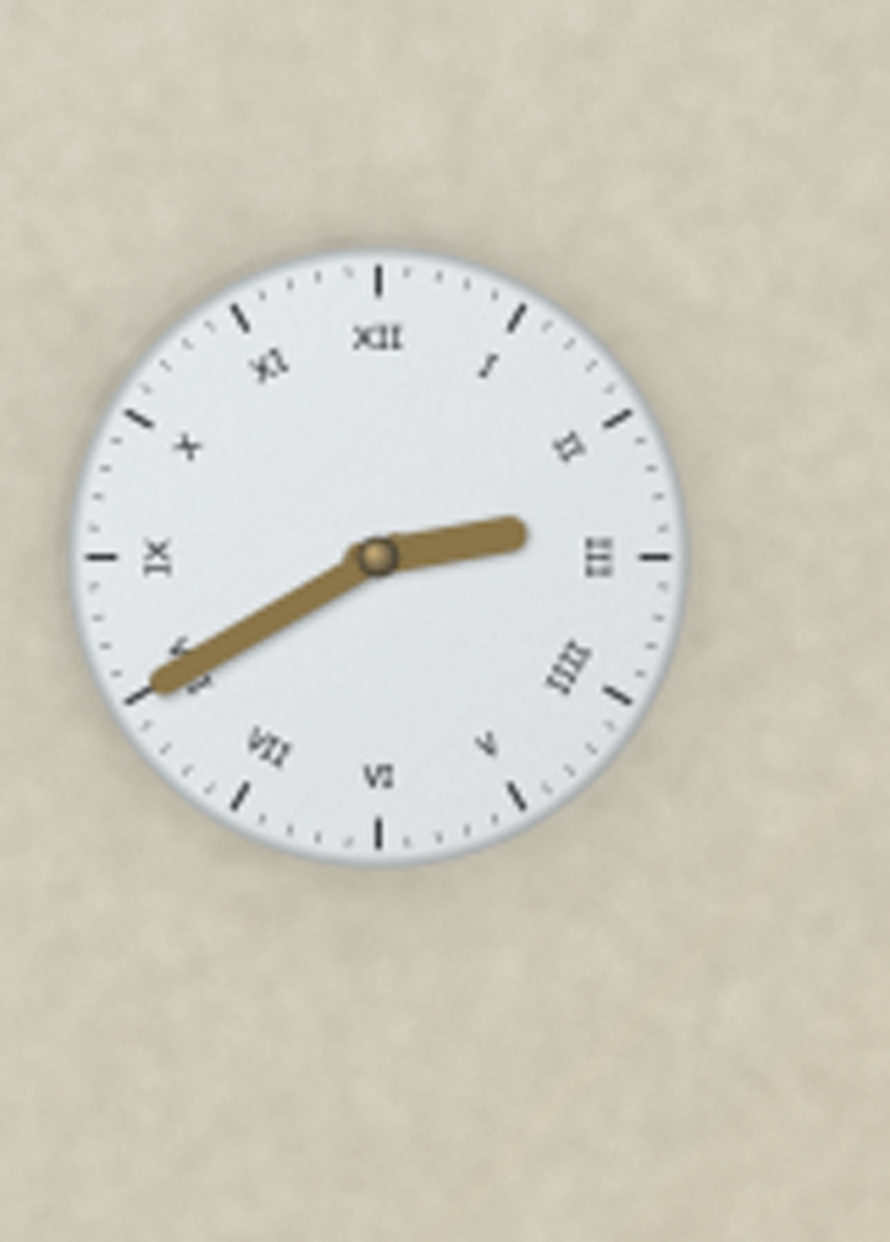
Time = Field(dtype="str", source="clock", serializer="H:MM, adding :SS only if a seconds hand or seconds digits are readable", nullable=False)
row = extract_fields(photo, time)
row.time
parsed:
2:40
